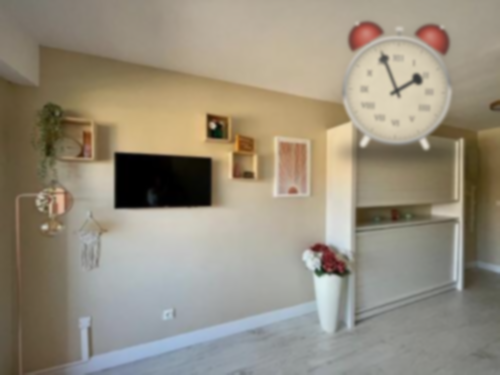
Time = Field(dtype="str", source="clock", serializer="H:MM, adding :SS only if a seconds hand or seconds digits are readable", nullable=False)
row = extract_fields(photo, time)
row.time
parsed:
1:56
